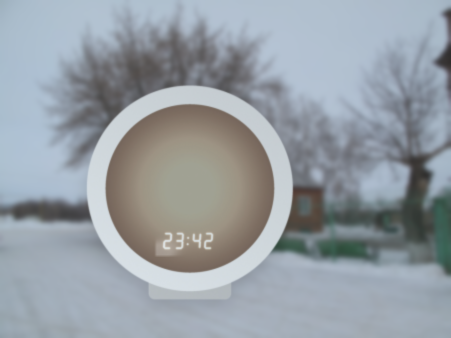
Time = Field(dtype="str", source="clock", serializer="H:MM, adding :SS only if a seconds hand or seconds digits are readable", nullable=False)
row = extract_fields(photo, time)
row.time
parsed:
23:42
